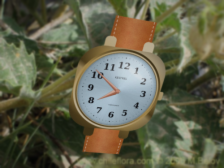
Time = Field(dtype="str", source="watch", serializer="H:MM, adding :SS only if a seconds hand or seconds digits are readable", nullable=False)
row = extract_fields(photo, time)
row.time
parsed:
7:51
